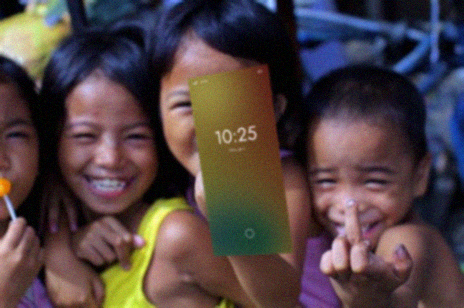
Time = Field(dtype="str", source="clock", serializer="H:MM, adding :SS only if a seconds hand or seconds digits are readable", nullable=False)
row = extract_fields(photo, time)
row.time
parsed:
10:25
